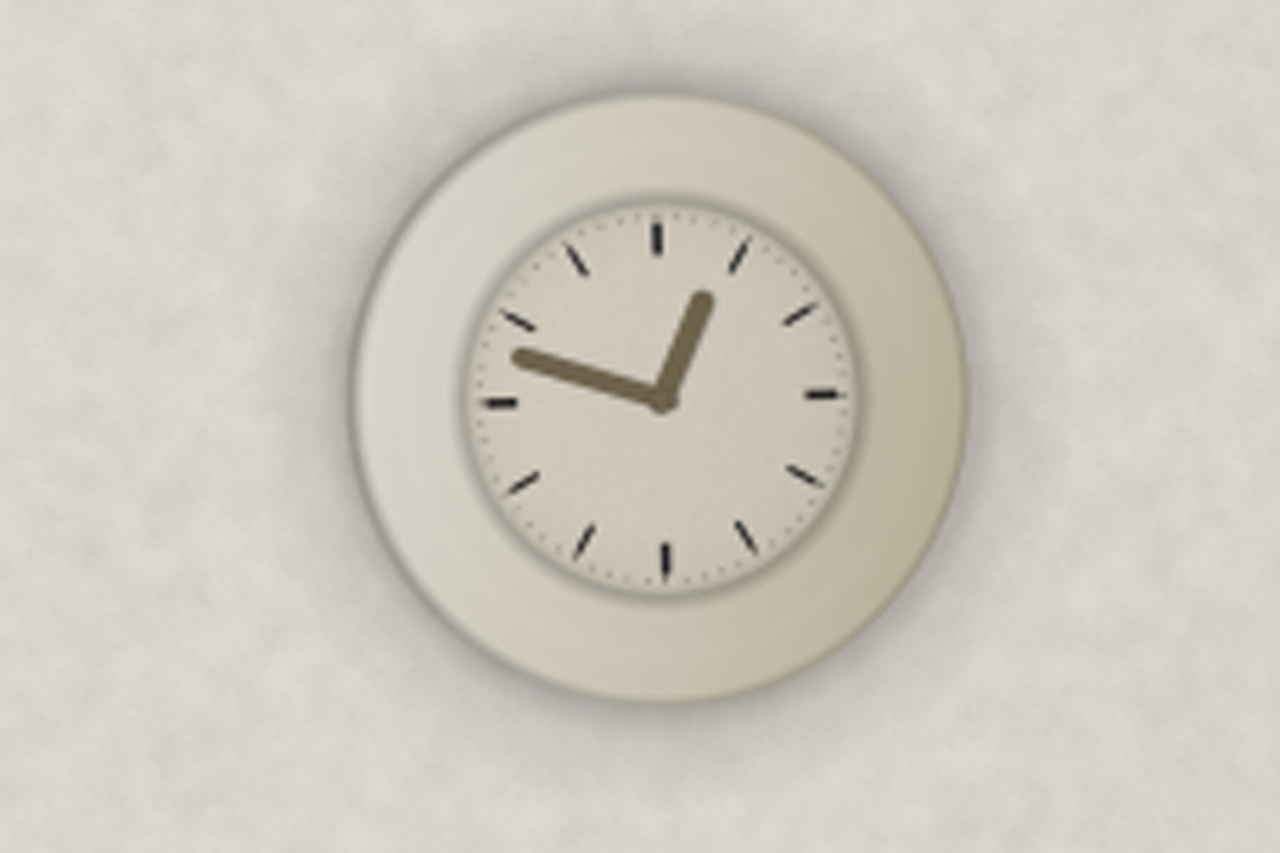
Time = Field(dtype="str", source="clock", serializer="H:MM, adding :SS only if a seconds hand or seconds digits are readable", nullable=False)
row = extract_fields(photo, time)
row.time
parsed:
12:48
